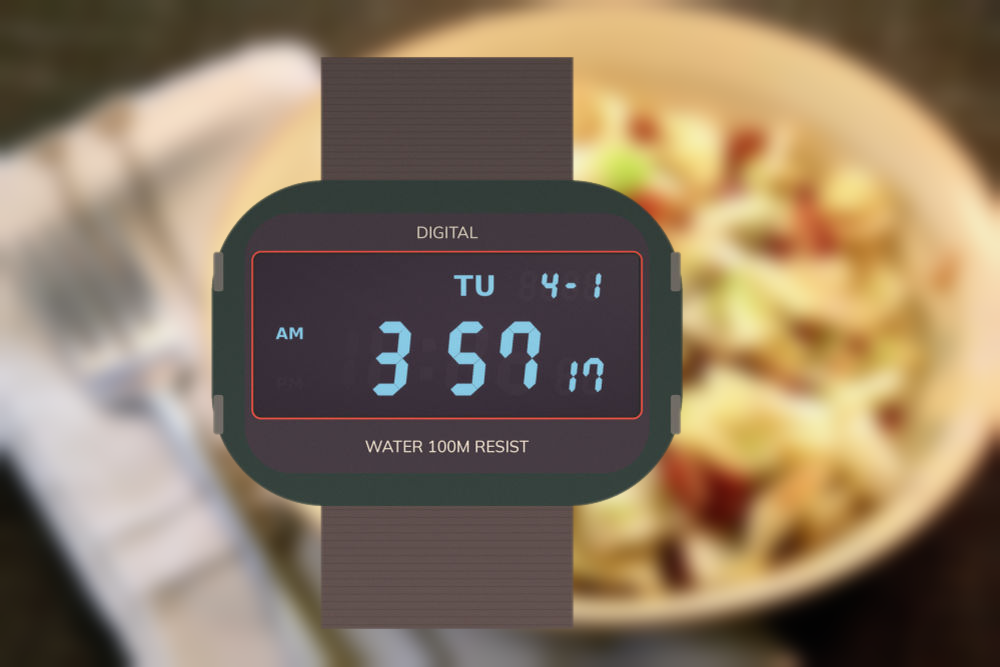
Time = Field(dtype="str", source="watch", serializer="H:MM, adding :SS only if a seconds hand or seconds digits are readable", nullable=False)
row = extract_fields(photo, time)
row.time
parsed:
3:57:17
